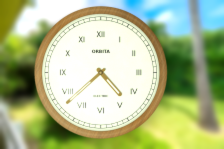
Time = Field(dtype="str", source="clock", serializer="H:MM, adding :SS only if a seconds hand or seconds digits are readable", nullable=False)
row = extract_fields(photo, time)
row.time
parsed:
4:38
